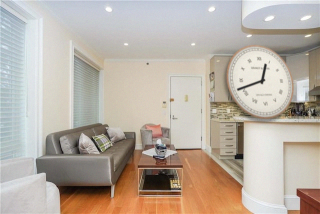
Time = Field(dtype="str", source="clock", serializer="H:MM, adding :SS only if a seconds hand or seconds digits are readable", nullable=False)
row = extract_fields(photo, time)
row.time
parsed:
12:42
